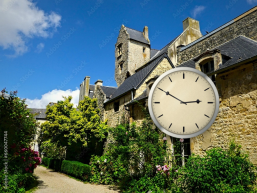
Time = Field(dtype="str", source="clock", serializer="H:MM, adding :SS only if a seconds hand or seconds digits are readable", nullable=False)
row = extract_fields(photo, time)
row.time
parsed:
2:50
